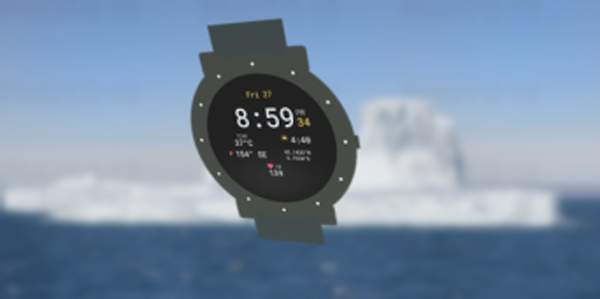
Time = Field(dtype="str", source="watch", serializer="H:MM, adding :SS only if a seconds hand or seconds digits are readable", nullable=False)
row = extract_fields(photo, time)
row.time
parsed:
8:59
